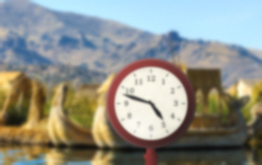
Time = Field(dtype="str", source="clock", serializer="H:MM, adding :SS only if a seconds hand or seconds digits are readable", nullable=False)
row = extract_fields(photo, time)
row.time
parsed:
4:48
